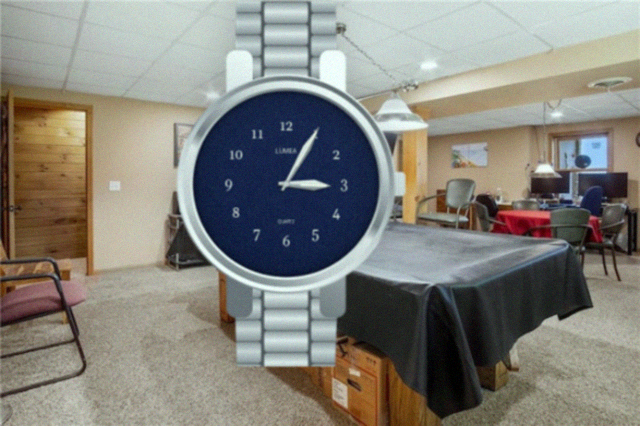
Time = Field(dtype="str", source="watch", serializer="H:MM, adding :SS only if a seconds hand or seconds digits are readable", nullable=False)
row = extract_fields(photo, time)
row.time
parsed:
3:05
